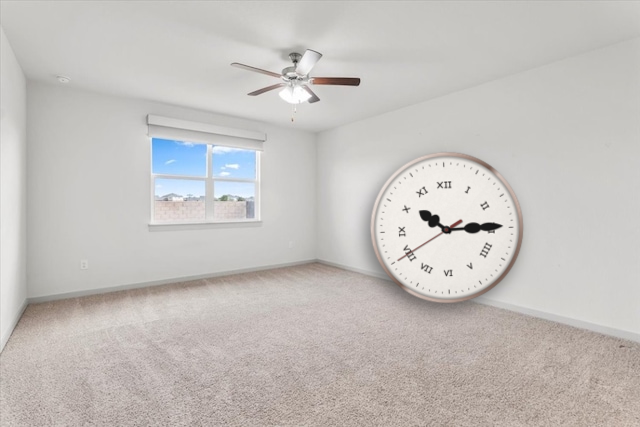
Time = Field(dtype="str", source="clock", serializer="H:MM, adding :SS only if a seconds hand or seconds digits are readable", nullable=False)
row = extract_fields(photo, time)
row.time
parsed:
10:14:40
